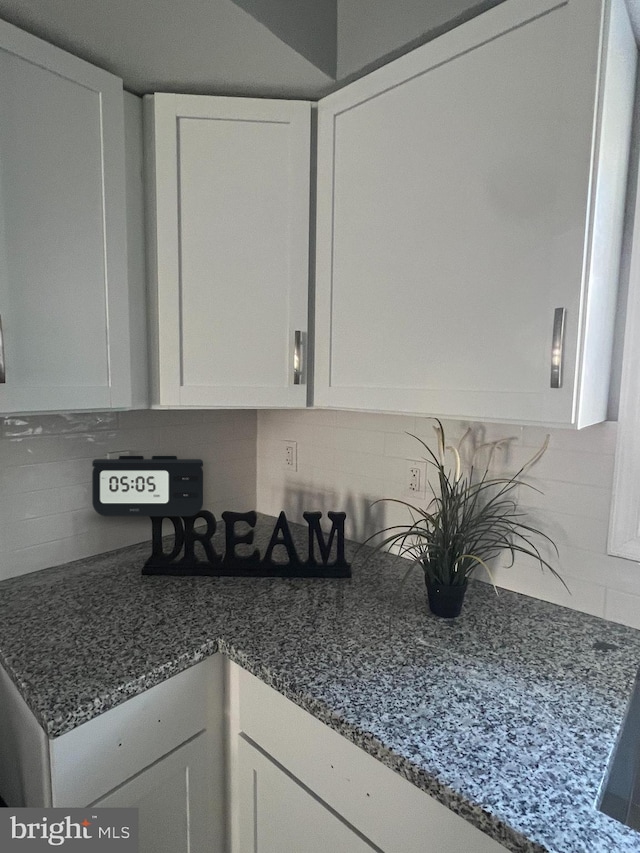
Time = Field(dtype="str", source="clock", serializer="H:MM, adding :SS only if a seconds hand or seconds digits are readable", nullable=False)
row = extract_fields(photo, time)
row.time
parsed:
5:05
